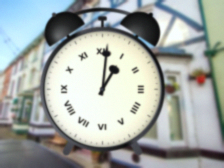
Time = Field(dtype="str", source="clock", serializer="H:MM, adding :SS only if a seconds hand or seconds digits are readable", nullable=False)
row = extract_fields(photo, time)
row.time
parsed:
1:01
